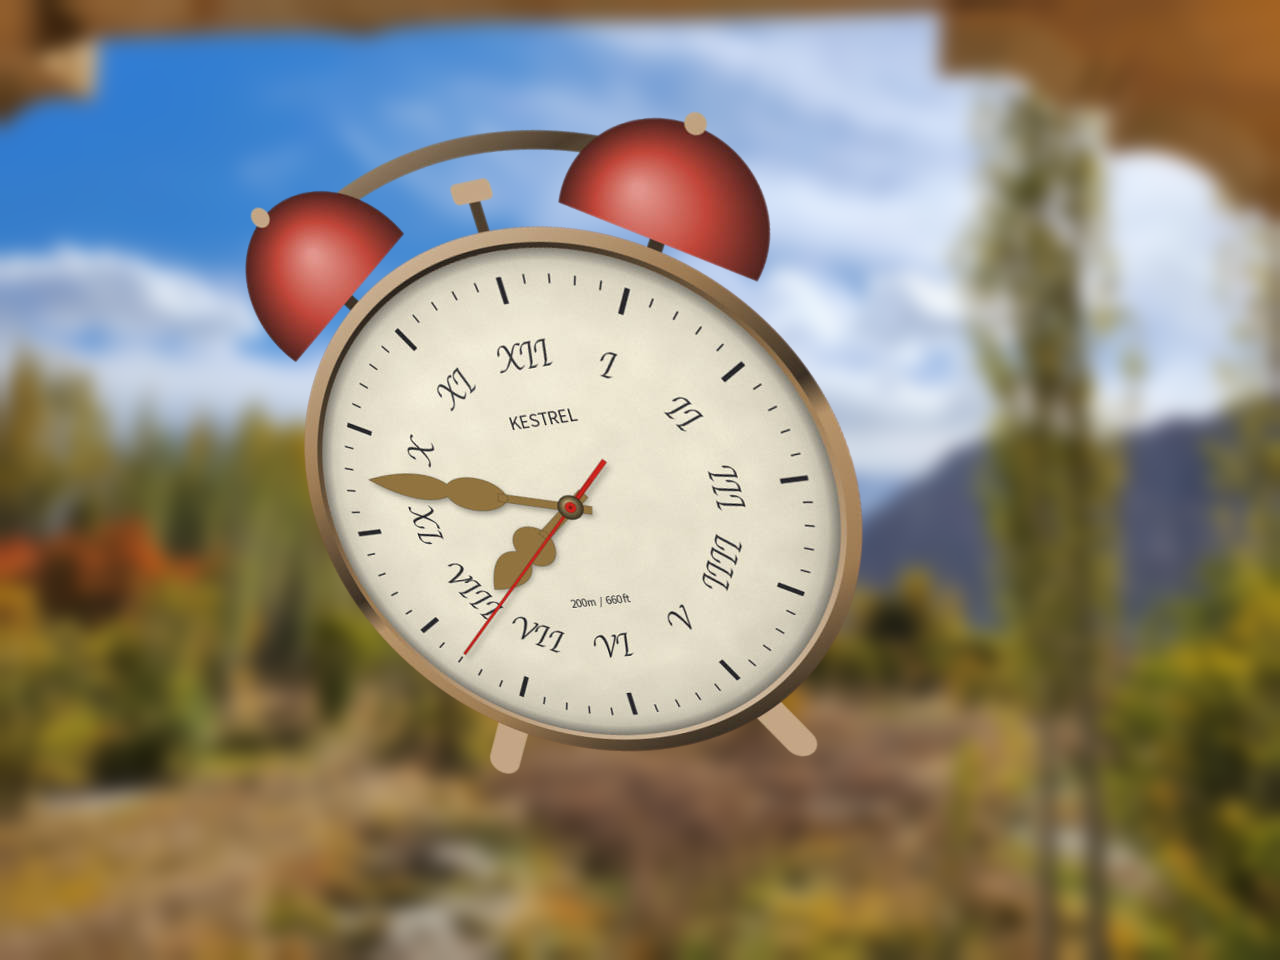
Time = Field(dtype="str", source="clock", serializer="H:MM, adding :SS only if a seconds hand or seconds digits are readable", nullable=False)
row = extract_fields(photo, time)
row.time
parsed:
7:47:38
